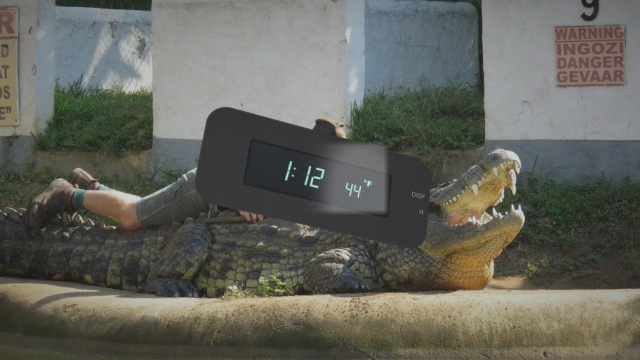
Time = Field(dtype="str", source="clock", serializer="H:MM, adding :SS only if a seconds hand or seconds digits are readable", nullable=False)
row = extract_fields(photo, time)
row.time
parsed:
1:12
